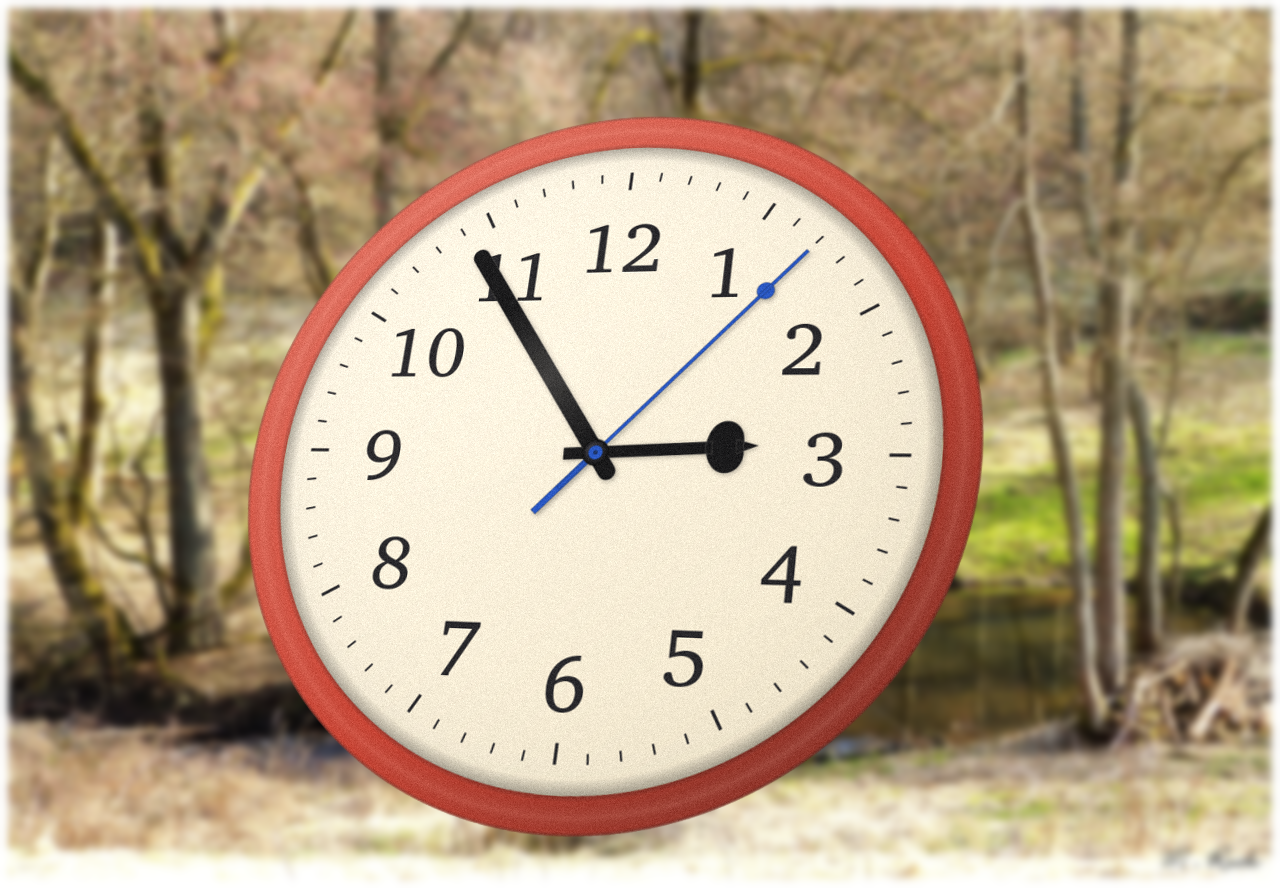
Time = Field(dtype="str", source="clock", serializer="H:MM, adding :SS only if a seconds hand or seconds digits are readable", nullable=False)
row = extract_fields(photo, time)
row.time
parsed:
2:54:07
